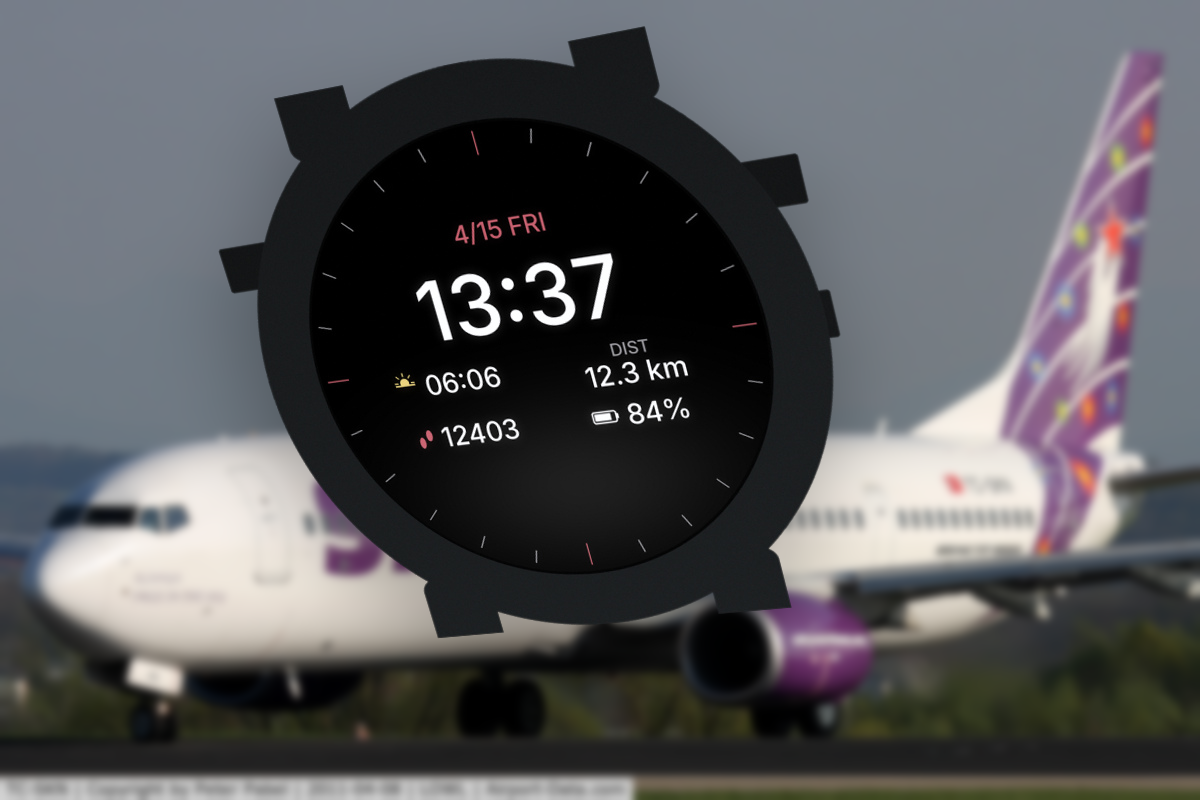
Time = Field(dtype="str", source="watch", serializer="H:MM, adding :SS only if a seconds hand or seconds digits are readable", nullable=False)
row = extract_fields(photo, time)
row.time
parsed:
13:37
